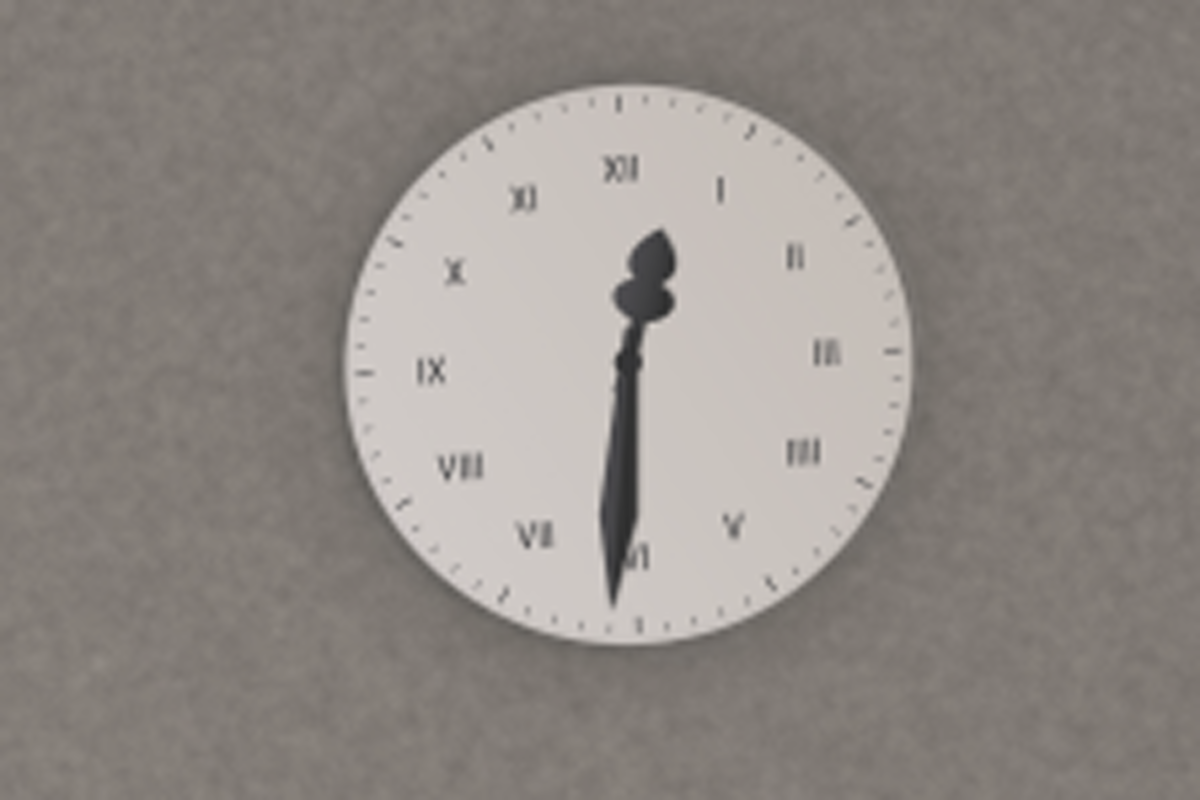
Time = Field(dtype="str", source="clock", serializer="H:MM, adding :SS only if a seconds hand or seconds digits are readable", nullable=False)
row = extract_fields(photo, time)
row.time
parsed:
12:31
